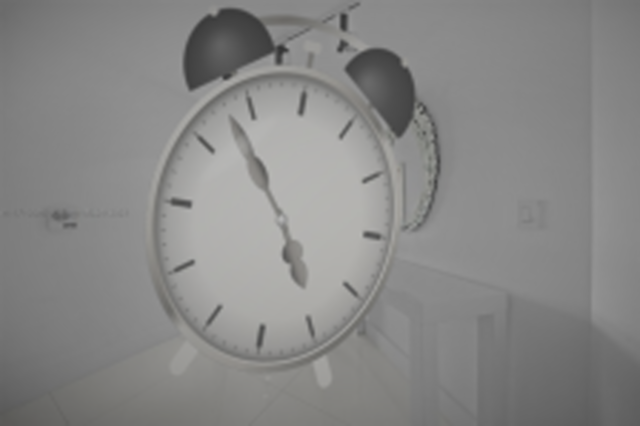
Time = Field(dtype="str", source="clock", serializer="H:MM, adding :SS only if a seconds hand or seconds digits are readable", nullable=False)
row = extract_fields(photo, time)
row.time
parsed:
4:53
